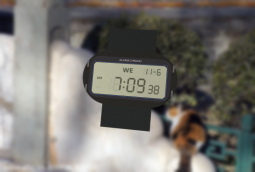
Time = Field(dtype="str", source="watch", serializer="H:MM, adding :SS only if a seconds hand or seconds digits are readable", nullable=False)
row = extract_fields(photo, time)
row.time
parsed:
7:09:38
